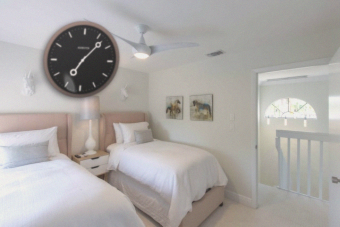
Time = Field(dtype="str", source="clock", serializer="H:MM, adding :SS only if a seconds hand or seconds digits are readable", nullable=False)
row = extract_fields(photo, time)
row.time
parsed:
7:07
